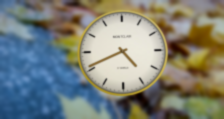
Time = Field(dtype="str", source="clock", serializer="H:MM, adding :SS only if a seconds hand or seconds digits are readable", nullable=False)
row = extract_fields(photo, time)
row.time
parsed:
4:41
